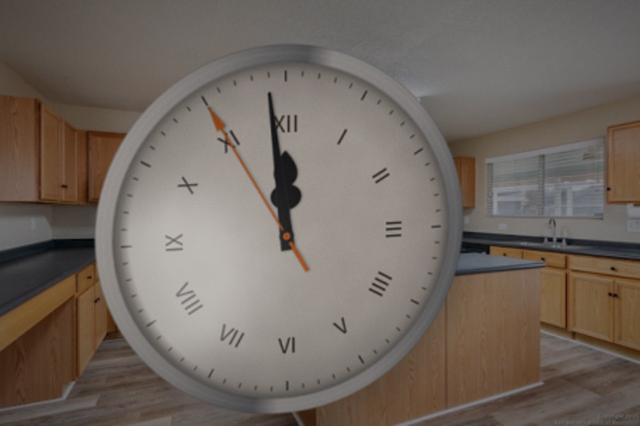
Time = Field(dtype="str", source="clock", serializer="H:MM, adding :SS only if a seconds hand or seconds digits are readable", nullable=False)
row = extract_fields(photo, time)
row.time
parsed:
11:58:55
